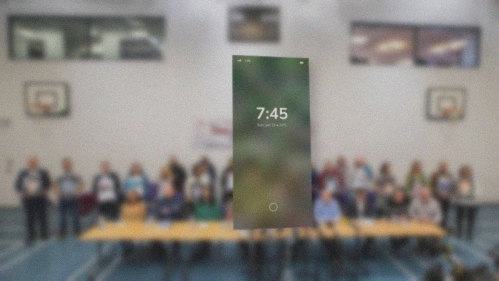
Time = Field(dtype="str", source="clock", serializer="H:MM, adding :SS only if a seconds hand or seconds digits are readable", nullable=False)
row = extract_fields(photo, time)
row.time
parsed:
7:45
